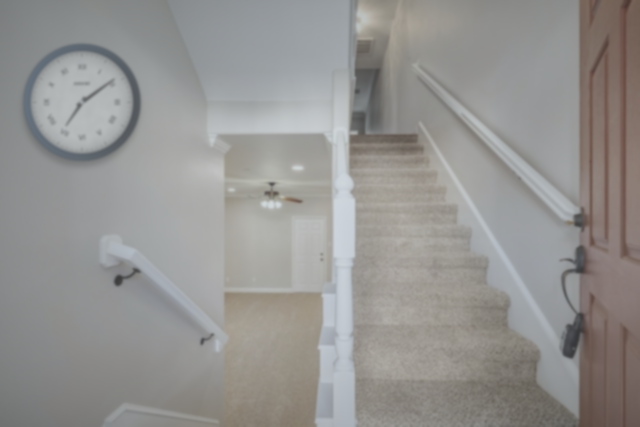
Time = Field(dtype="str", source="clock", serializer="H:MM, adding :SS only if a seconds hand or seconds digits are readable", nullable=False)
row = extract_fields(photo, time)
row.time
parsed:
7:09
